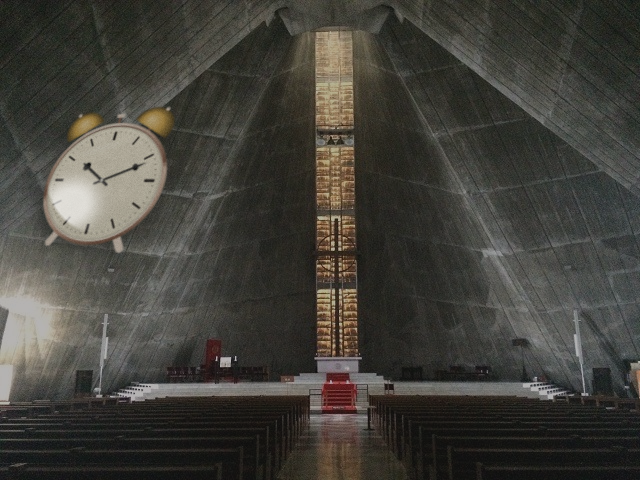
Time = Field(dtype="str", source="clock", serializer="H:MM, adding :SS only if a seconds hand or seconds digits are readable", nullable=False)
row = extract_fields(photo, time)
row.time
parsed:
10:11
